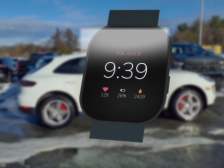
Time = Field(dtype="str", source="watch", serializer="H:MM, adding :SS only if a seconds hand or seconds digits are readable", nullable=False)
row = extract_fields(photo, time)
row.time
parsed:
9:39
